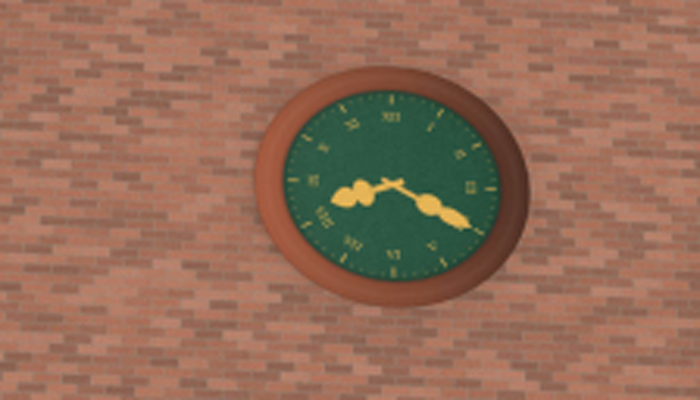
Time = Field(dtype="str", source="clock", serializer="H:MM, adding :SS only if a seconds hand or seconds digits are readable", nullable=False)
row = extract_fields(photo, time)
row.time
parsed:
8:20
